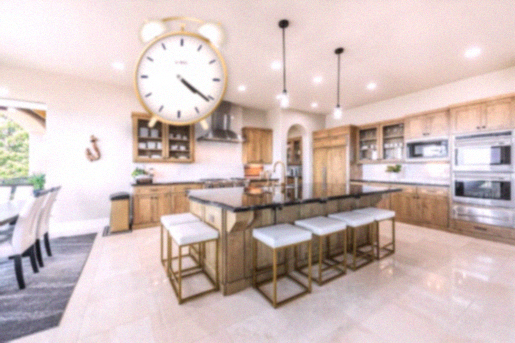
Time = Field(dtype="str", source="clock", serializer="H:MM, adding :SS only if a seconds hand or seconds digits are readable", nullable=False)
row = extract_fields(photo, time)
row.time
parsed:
4:21
